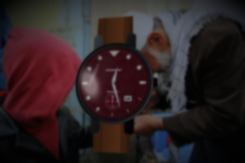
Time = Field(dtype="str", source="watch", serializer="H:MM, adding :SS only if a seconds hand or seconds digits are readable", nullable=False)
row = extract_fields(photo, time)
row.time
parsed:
12:27
